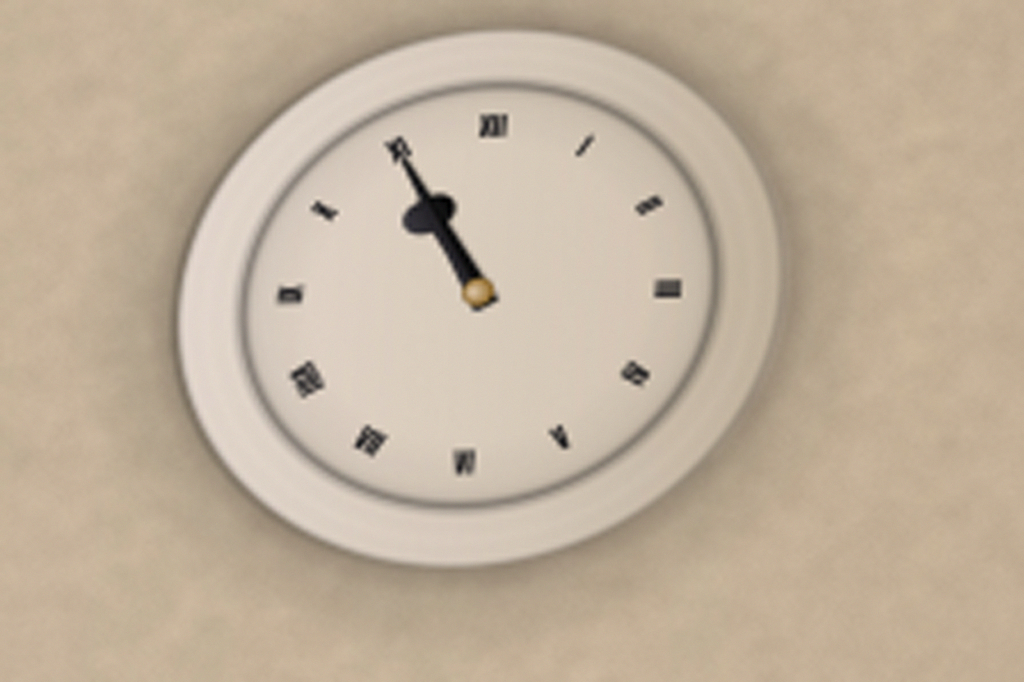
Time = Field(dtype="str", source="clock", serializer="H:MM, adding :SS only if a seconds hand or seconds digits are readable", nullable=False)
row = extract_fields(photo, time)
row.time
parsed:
10:55
